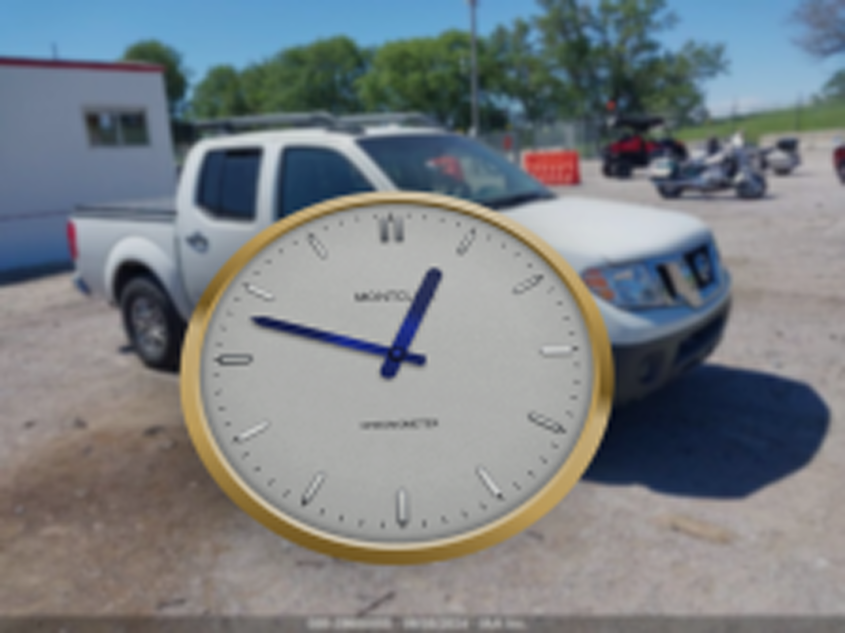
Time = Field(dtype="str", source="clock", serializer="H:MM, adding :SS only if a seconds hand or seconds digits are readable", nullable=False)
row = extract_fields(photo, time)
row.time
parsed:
12:48
